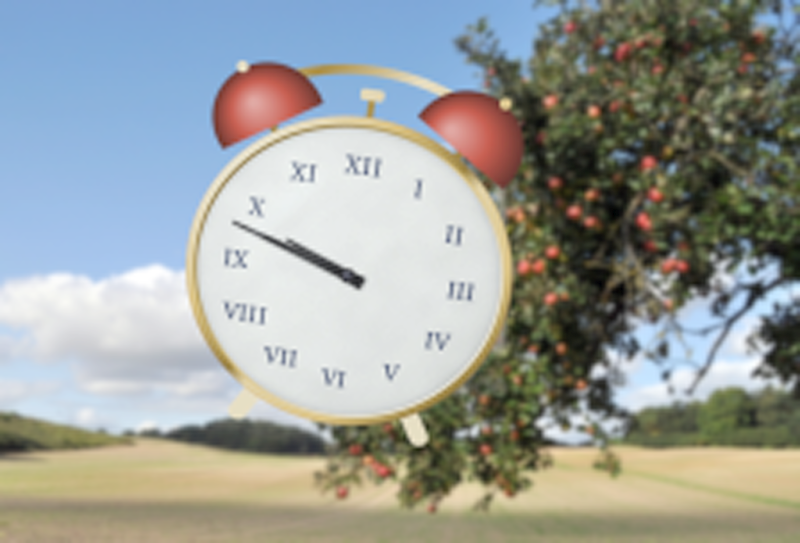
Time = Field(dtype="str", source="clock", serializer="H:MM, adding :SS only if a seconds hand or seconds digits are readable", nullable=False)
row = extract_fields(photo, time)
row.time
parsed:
9:48
